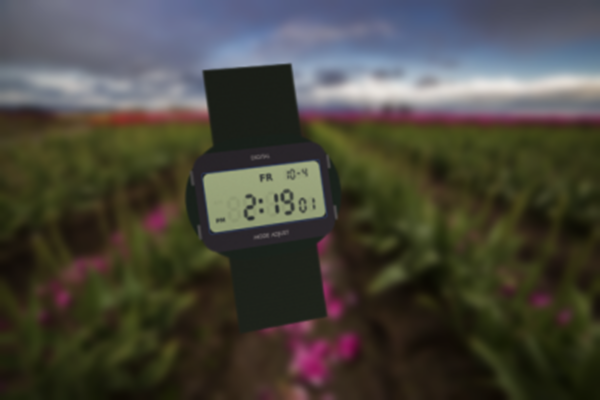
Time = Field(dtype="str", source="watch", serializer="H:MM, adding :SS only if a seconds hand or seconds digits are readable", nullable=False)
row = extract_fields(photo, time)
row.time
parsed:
2:19:01
